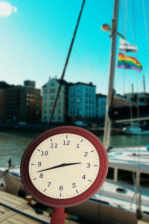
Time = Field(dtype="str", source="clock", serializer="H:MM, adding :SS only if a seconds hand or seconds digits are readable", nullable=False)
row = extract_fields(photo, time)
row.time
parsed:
2:42
